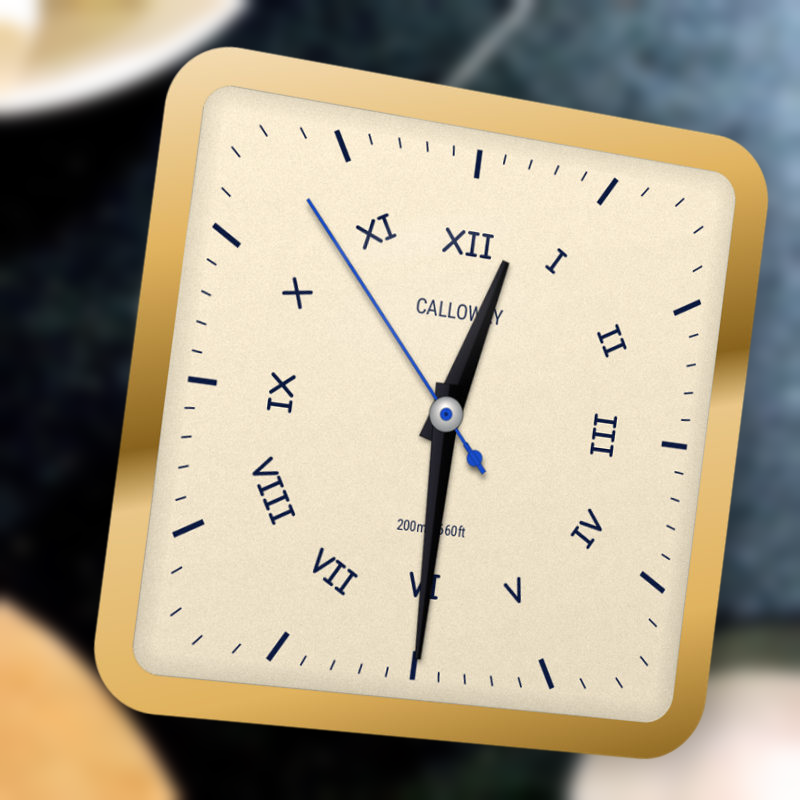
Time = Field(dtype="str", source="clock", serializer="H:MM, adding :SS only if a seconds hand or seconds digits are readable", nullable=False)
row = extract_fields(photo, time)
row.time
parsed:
12:29:53
